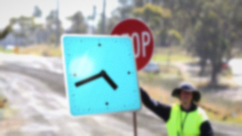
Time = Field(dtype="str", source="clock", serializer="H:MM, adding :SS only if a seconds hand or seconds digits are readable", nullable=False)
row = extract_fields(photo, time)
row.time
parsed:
4:42
